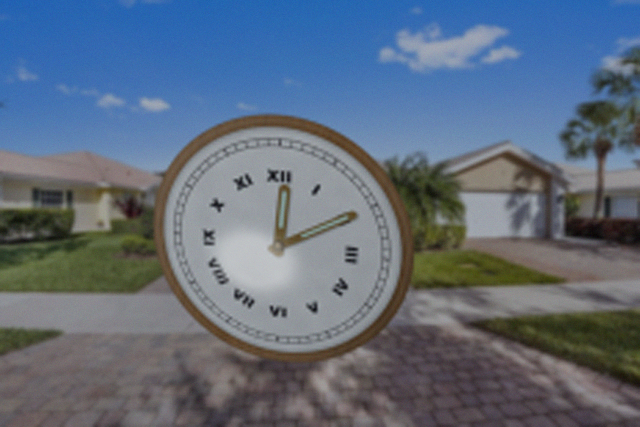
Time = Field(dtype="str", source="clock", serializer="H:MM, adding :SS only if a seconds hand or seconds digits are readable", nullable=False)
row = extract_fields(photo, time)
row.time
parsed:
12:10
